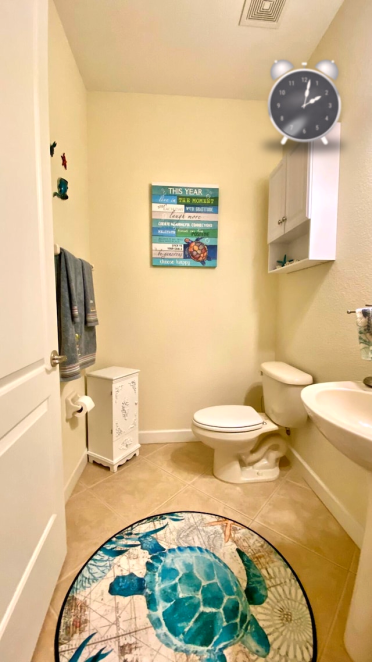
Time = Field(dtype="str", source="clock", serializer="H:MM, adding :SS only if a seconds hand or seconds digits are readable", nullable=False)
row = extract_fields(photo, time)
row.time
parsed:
2:02
